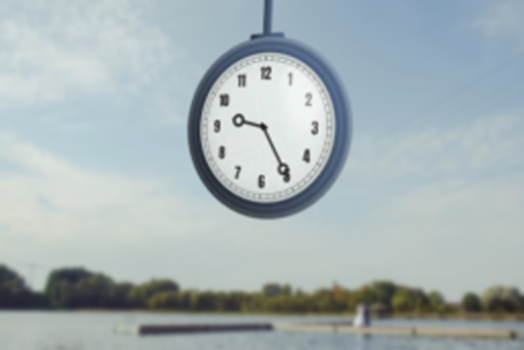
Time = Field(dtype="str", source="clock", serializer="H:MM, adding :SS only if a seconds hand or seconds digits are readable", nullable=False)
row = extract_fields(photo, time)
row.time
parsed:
9:25
